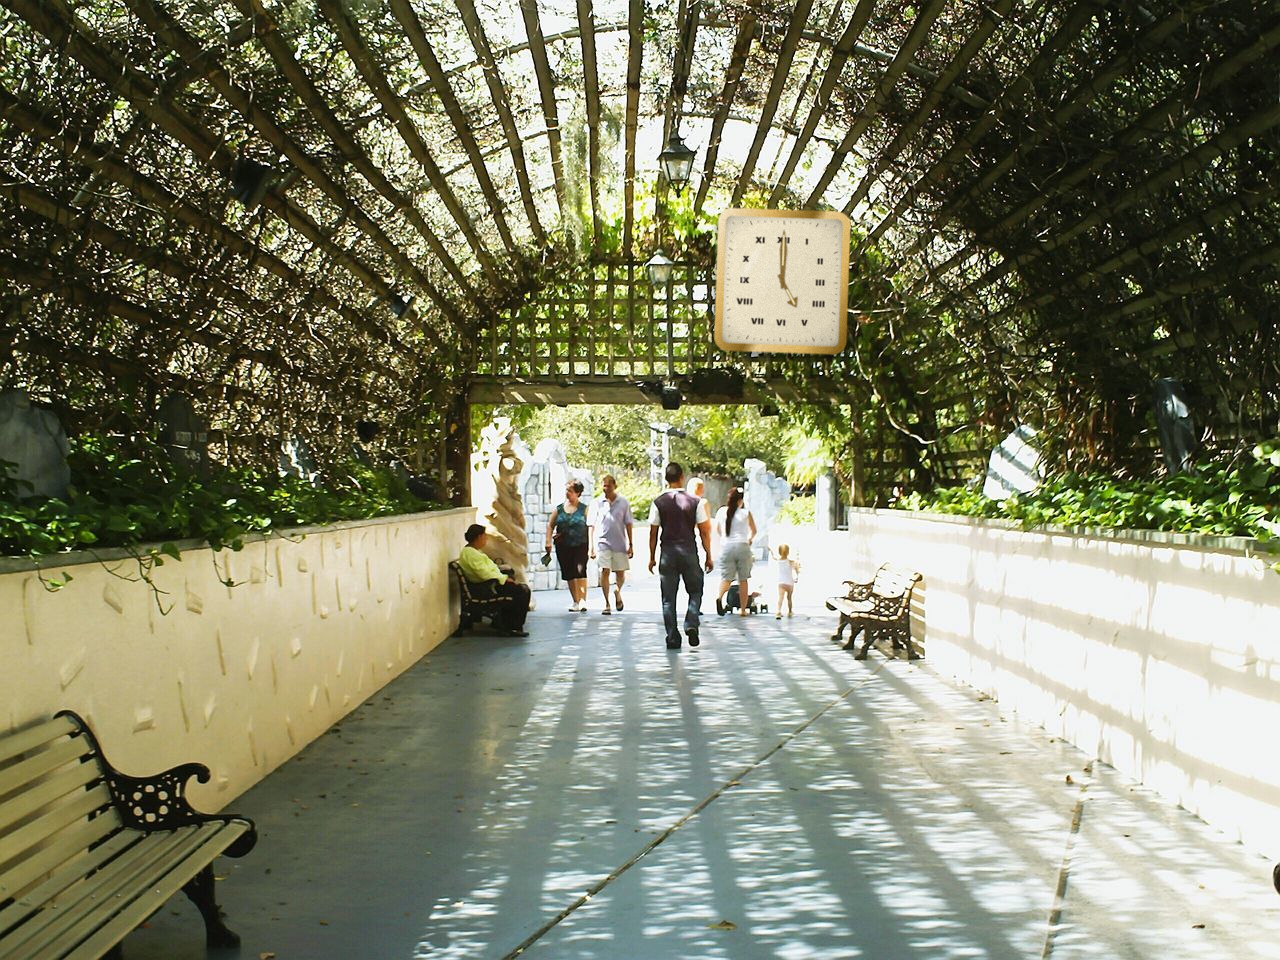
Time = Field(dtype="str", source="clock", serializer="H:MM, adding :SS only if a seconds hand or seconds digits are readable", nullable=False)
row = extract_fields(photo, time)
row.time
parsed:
5:00
